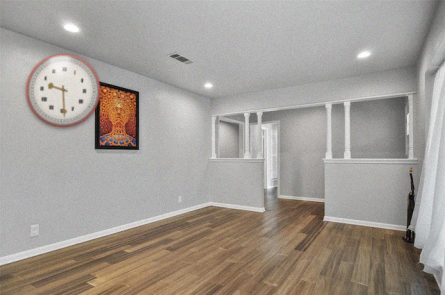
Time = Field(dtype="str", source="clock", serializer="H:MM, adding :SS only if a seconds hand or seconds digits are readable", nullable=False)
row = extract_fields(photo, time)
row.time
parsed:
9:29
